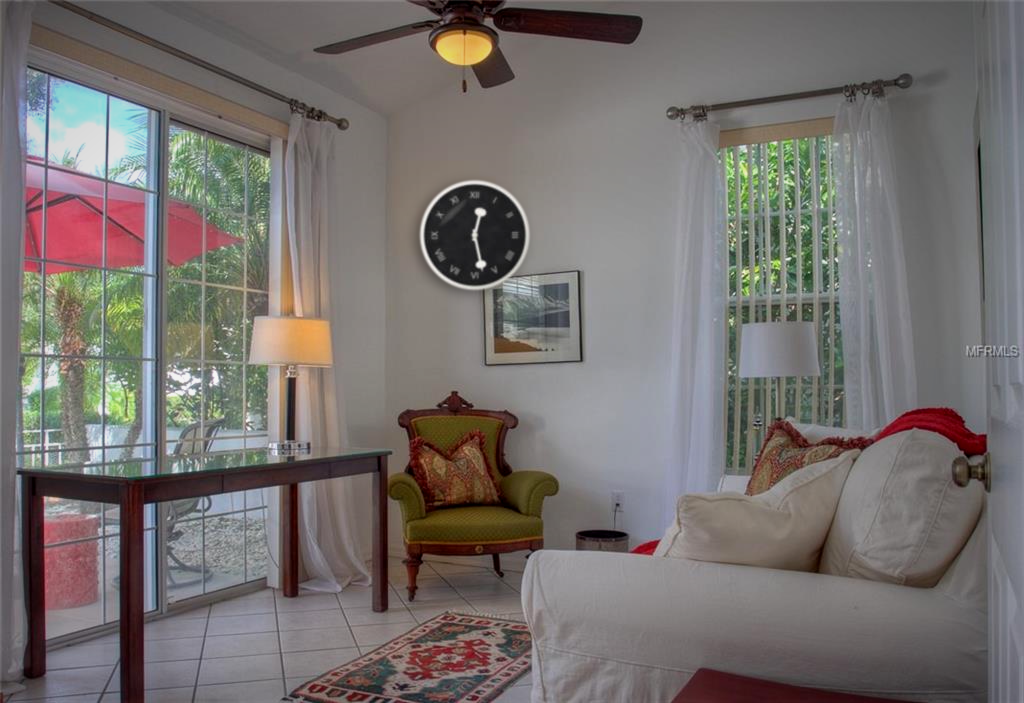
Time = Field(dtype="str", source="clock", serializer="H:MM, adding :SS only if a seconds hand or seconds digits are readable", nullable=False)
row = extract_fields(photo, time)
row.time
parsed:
12:28
